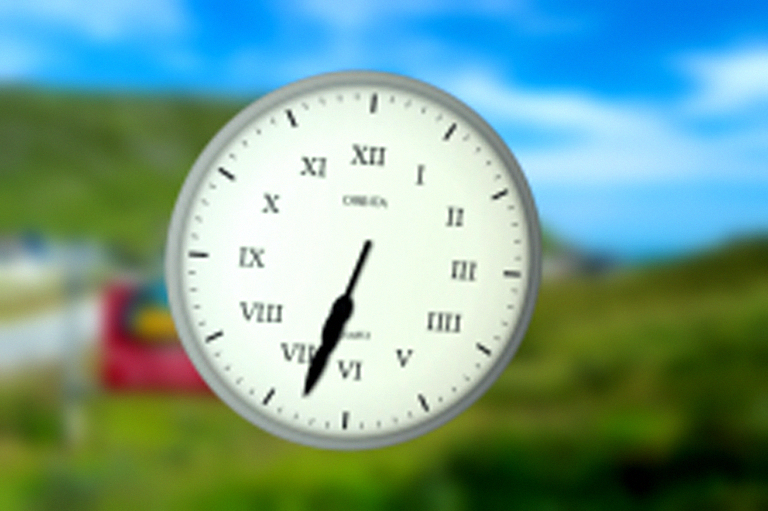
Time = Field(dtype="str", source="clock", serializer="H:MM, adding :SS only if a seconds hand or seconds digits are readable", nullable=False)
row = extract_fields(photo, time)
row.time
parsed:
6:33
